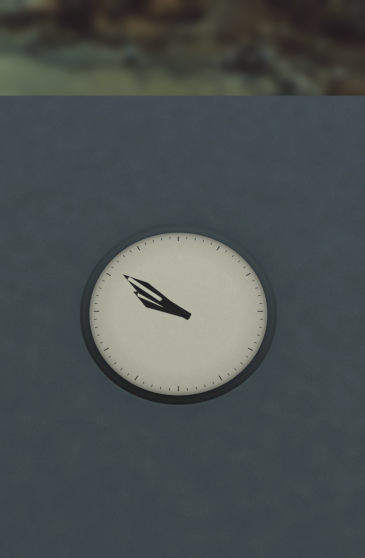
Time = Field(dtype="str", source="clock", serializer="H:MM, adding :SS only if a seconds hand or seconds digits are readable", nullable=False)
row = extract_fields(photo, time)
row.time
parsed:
9:51
